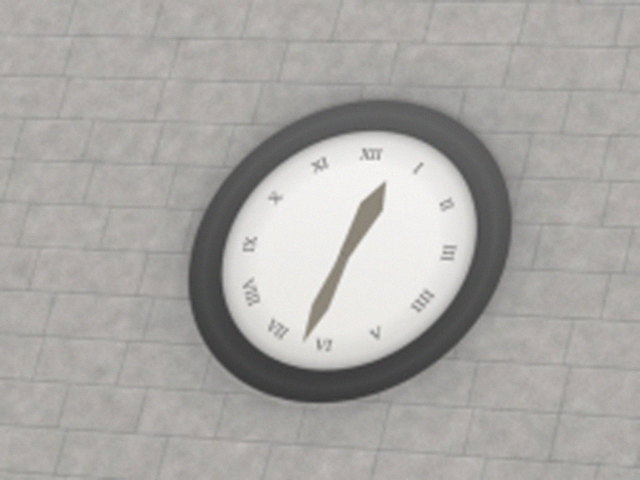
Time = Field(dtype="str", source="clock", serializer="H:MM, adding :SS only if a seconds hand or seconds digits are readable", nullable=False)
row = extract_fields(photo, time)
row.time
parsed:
12:32
